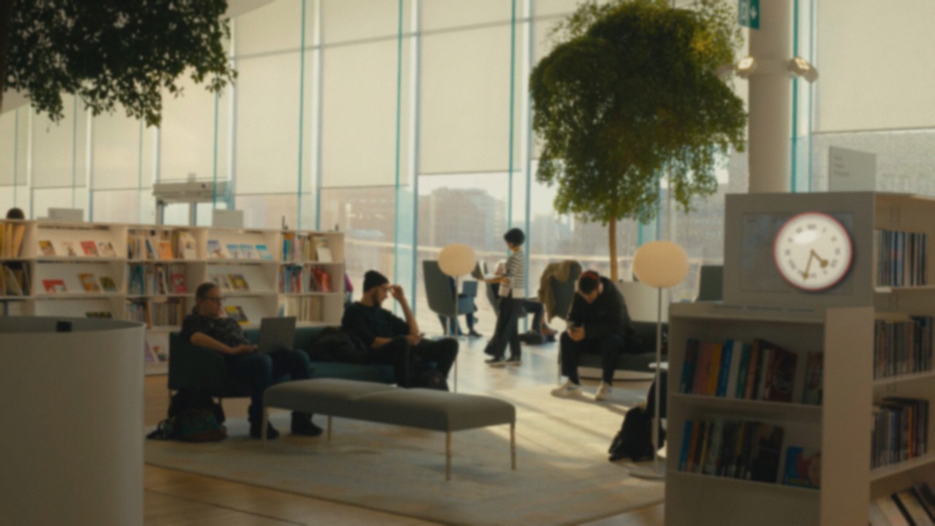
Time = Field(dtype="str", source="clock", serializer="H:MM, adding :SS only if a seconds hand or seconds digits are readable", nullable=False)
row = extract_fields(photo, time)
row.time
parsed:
4:33
